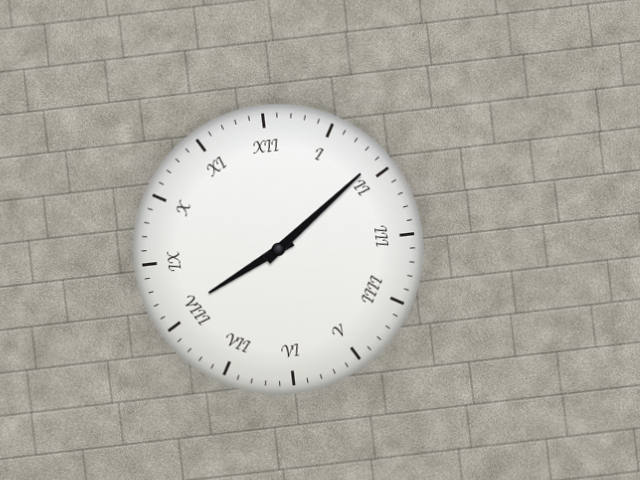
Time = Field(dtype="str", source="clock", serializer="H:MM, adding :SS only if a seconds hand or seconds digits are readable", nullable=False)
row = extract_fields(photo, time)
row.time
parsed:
8:09
